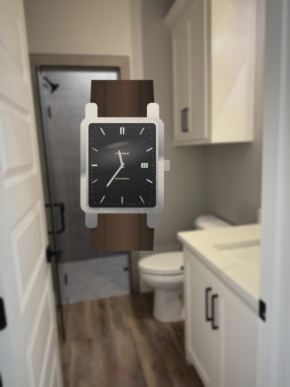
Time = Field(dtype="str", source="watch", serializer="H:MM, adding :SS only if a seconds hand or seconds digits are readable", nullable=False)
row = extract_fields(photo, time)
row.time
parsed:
11:36
